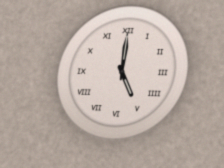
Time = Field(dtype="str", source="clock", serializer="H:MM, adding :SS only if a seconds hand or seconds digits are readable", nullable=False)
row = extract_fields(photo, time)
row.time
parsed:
5:00
